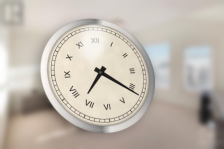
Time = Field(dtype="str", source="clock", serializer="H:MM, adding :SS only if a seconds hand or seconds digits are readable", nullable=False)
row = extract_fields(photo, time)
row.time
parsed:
7:21
